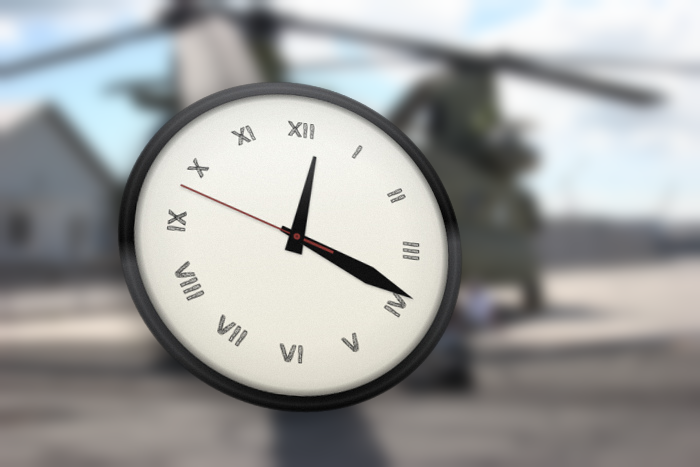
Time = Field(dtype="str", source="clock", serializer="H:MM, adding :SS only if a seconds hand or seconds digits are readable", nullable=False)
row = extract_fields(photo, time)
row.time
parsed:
12:18:48
